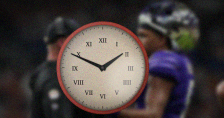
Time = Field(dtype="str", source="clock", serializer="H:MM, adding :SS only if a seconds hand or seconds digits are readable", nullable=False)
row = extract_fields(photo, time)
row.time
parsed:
1:49
